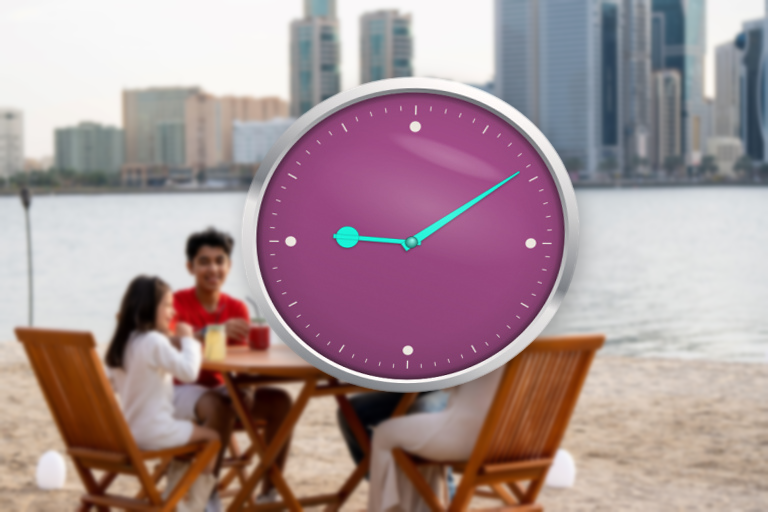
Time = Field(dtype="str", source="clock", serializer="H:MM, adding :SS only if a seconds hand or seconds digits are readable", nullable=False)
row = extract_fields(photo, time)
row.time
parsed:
9:09
